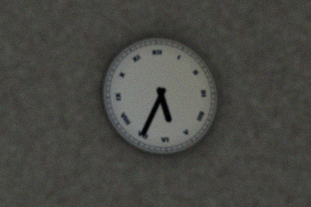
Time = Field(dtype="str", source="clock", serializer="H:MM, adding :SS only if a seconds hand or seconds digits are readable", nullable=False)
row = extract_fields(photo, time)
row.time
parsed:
5:35
